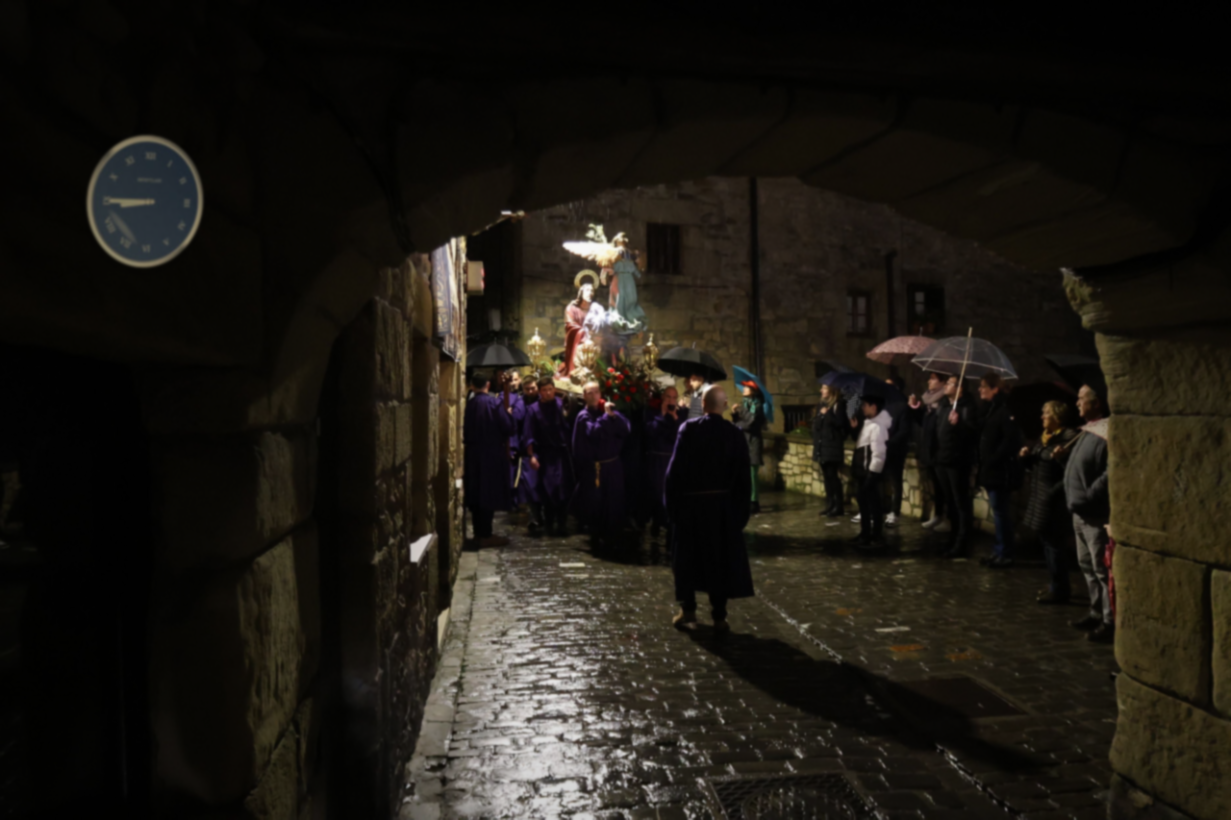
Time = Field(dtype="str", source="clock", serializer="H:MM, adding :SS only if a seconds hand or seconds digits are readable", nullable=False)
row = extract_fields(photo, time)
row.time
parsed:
8:45
